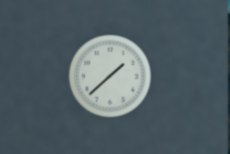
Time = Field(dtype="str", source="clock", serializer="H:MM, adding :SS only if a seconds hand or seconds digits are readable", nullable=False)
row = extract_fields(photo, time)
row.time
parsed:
1:38
